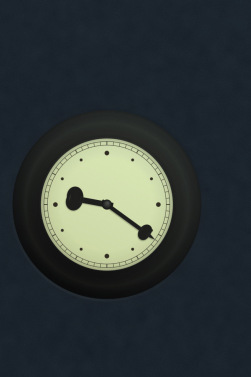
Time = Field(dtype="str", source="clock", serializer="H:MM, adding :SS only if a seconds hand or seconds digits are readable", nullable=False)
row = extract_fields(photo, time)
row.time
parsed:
9:21
